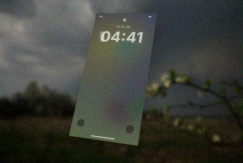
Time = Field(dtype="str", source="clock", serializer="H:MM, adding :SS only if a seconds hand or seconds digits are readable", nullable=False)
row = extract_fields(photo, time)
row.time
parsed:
4:41
